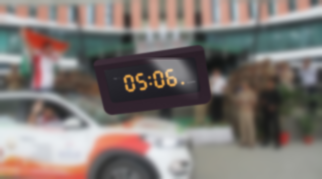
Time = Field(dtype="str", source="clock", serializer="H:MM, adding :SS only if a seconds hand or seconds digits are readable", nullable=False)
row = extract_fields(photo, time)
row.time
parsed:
5:06
